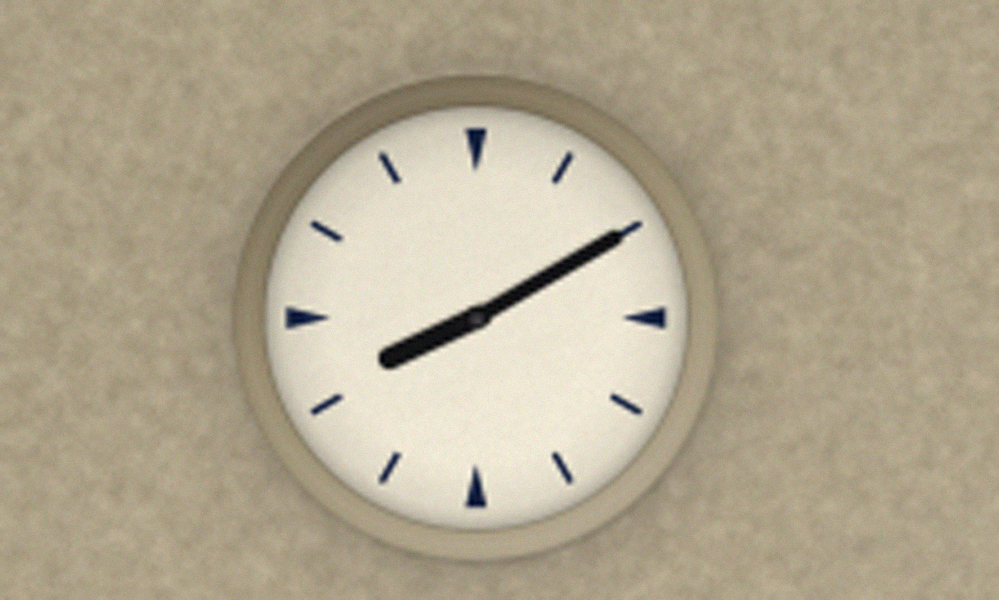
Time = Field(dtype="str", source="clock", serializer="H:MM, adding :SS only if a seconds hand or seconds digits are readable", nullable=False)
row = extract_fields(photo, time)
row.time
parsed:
8:10
